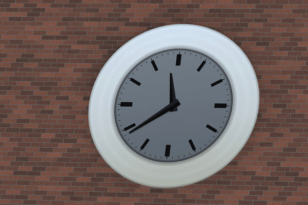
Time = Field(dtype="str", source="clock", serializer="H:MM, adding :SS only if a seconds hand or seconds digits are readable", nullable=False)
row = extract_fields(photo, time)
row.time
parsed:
11:39
